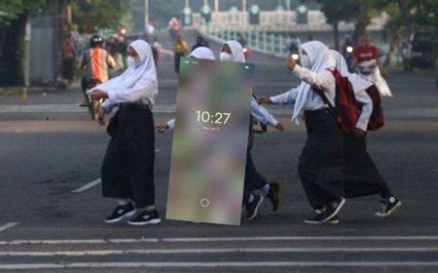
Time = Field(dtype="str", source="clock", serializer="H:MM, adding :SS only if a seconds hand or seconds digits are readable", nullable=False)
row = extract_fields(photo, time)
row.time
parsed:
10:27
